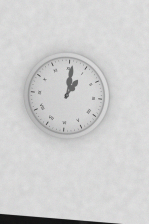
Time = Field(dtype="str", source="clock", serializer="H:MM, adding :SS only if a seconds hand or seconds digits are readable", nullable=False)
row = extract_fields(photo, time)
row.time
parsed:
1:01
